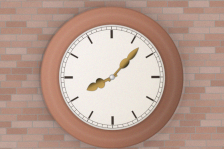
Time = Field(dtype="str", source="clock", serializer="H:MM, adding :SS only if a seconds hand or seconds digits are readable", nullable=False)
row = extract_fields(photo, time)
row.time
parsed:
8:07
